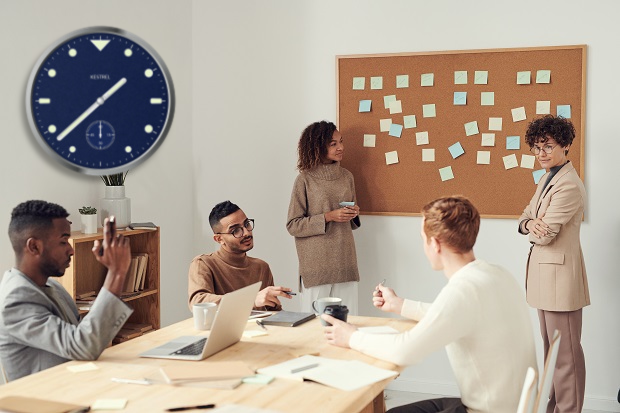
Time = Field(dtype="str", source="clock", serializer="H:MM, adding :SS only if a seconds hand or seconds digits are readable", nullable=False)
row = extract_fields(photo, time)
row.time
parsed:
1:38
